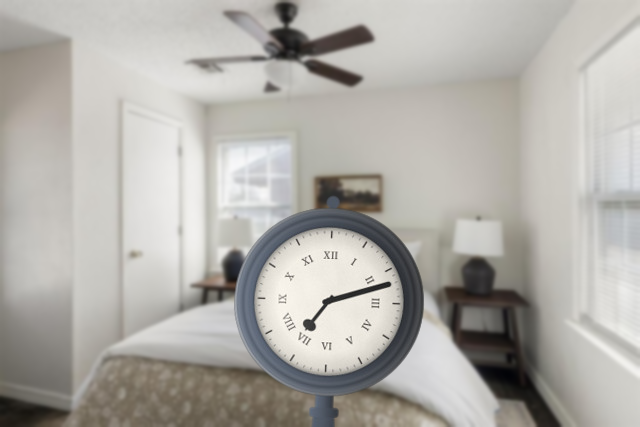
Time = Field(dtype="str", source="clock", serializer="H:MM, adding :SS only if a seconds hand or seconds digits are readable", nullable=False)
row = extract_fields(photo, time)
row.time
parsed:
7:12
